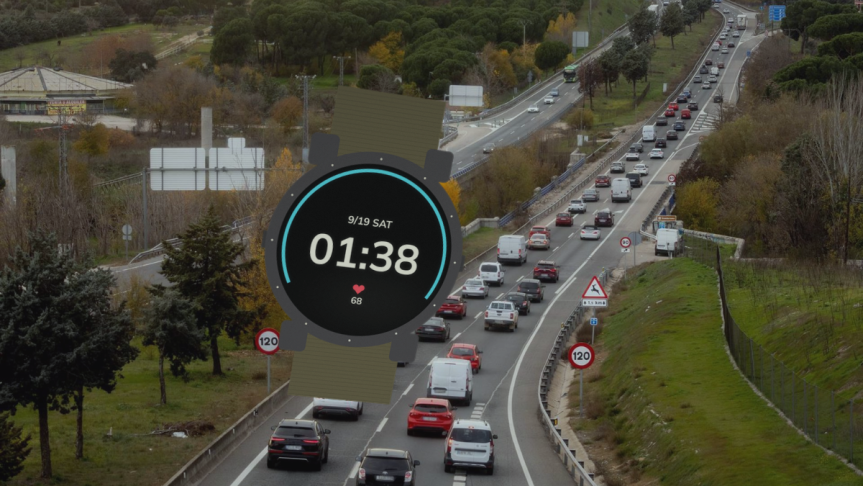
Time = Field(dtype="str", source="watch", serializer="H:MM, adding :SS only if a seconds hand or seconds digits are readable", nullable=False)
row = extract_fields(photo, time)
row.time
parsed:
1:38
